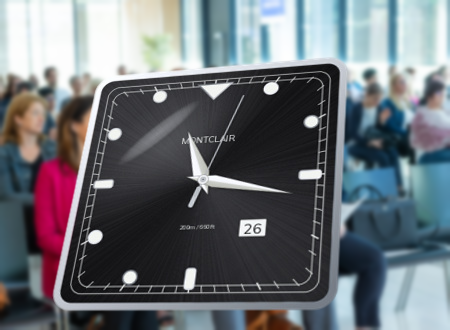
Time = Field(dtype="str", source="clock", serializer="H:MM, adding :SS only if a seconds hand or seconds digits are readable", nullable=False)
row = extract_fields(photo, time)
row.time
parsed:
11:17:03
